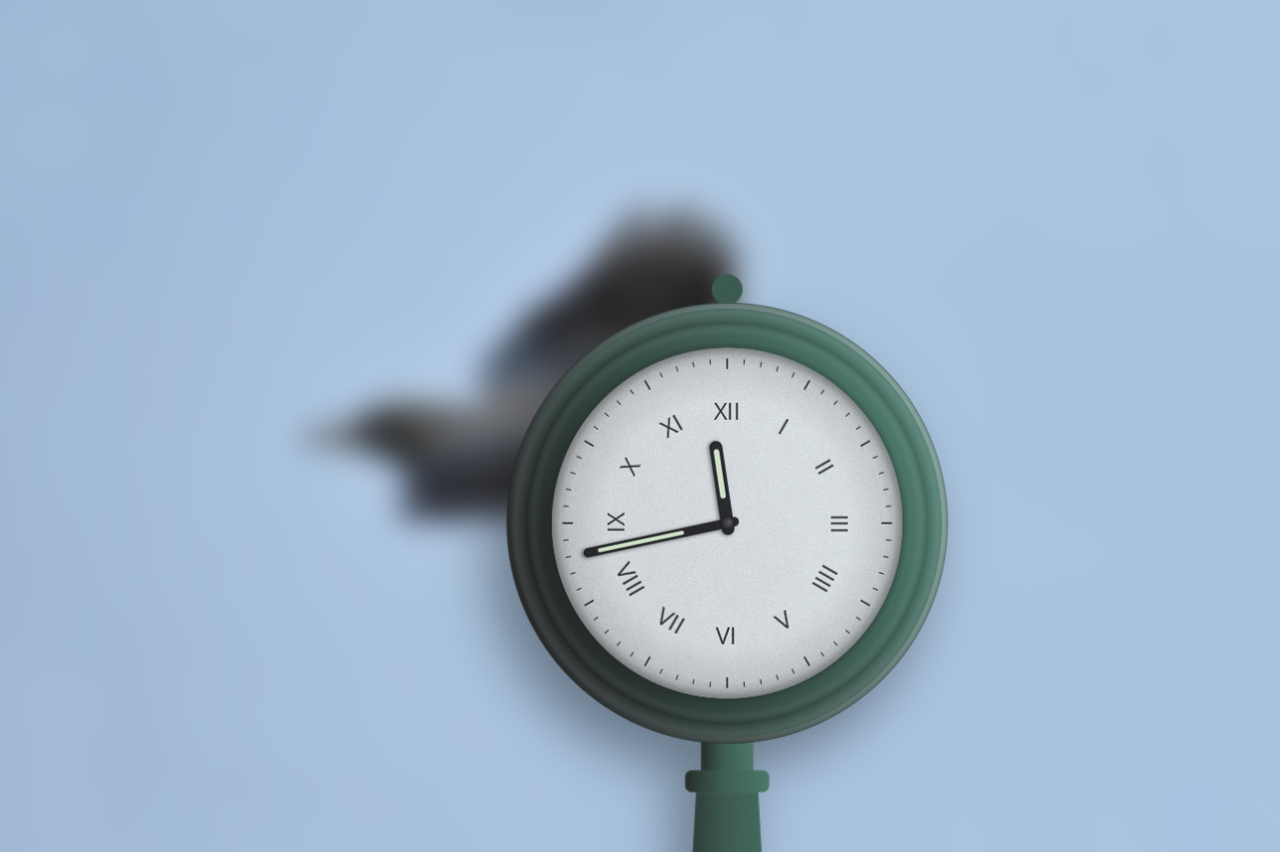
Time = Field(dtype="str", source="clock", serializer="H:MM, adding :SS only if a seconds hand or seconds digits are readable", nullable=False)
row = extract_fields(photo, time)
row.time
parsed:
11:43
